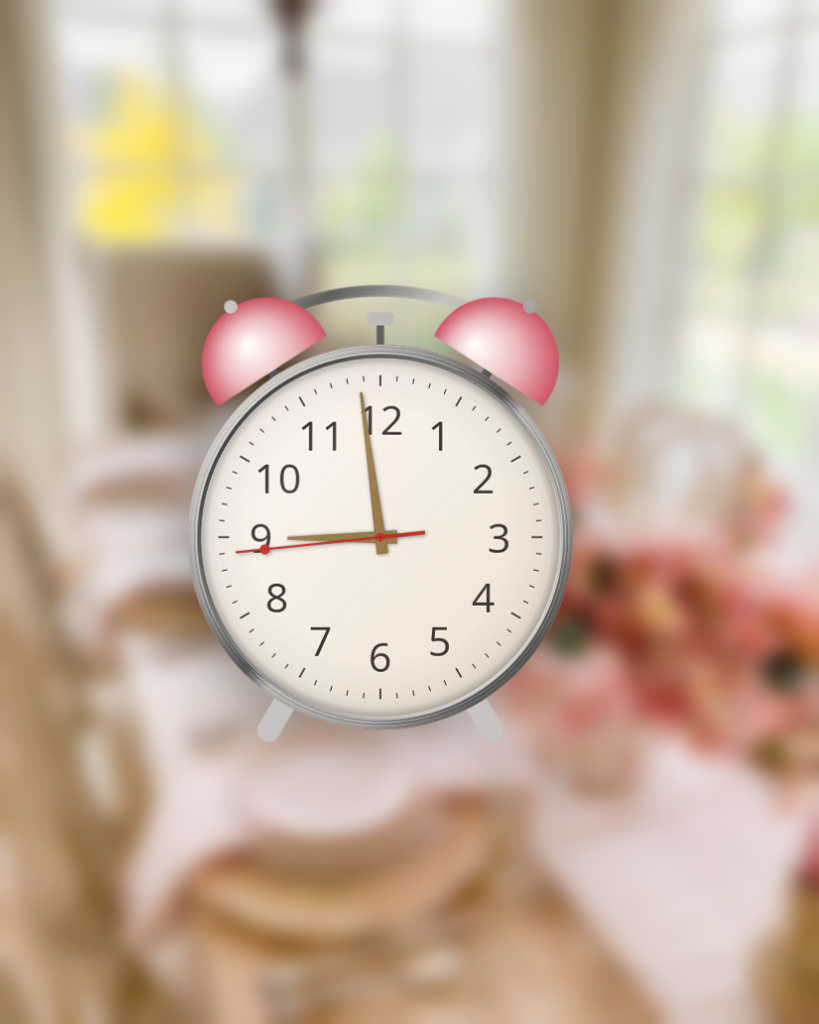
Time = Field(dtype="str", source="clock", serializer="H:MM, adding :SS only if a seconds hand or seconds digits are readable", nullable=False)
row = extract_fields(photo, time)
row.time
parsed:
8:58:44
